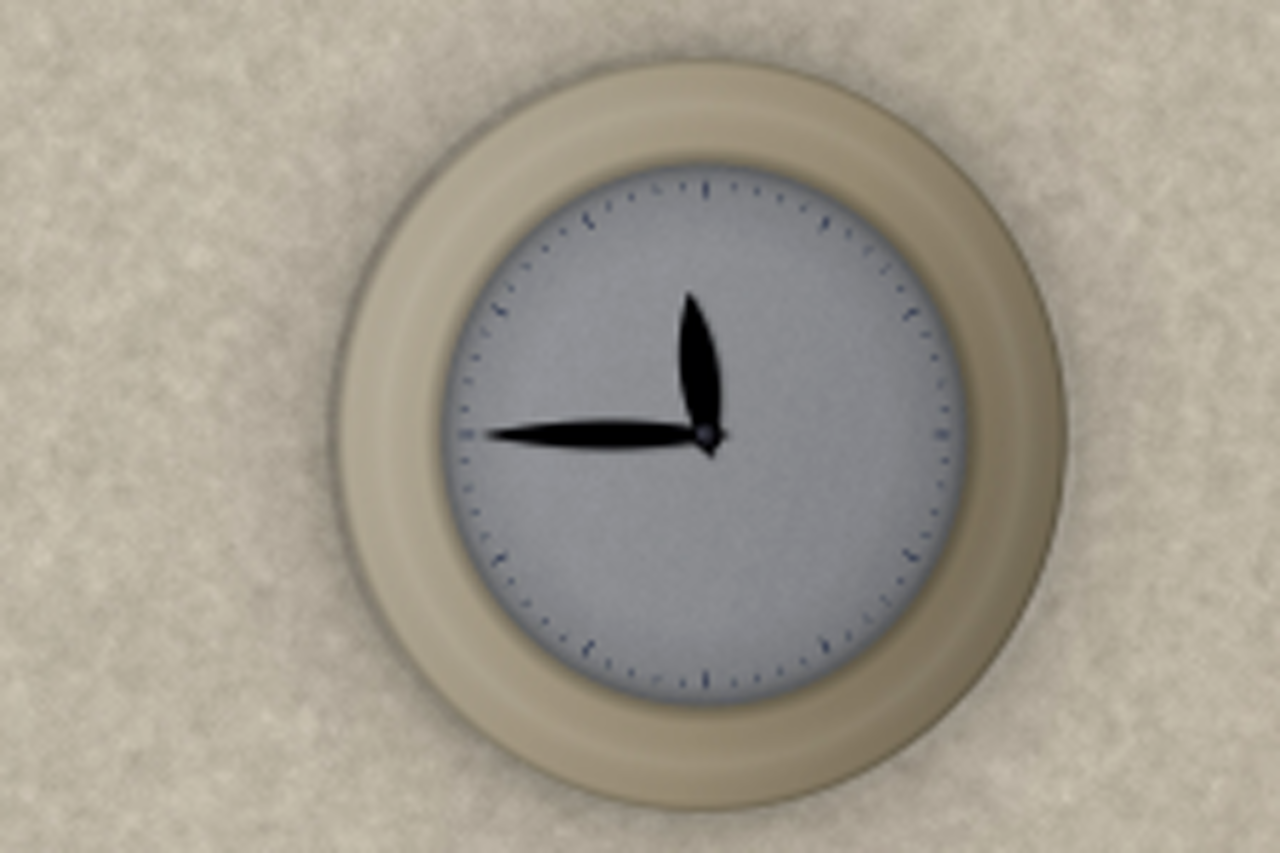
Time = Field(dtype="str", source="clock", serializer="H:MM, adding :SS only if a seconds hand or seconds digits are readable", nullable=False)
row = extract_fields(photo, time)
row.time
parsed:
11:45
